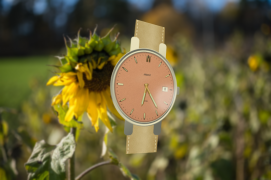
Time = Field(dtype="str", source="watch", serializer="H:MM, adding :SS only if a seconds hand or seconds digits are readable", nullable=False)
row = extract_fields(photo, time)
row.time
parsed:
6:24
